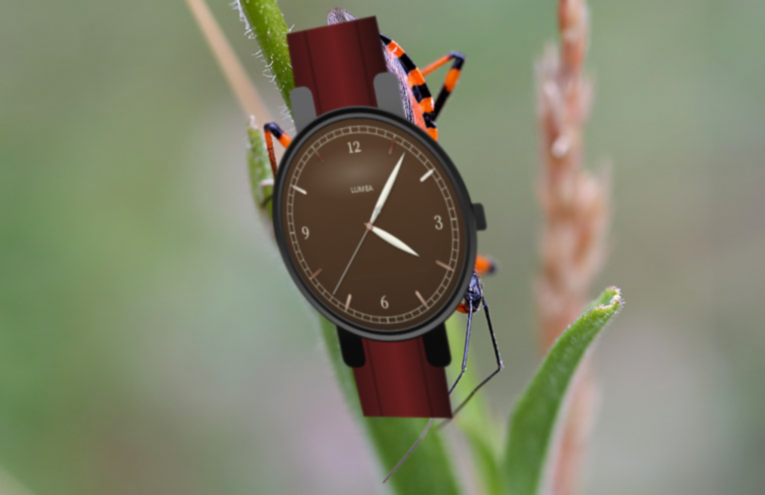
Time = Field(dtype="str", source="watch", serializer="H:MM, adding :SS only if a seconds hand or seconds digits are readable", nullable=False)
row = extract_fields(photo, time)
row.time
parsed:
4:06:37
